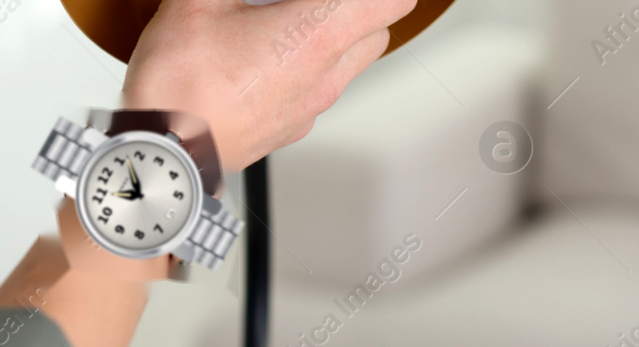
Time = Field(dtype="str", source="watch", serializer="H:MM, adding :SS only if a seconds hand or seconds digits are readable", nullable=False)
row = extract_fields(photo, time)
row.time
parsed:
11:07
